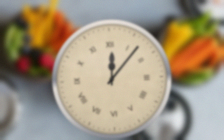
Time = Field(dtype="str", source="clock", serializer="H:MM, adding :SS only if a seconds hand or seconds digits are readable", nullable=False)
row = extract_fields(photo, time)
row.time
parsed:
12:07
